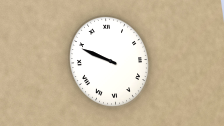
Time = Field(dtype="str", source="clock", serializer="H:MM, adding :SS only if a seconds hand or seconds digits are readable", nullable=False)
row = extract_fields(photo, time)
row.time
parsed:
9:49
